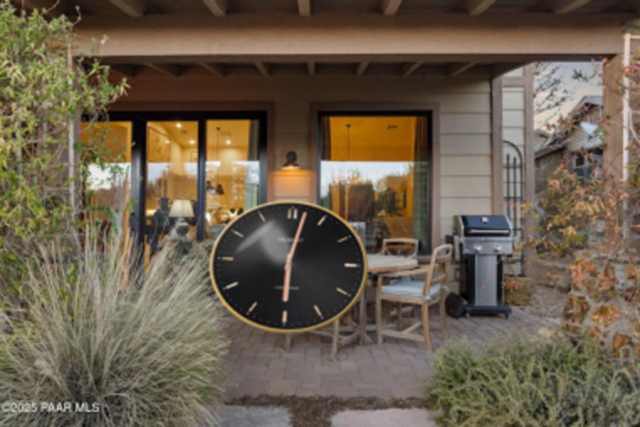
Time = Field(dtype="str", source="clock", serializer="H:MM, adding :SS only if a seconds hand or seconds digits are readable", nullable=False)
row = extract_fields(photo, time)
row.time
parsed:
6:02
